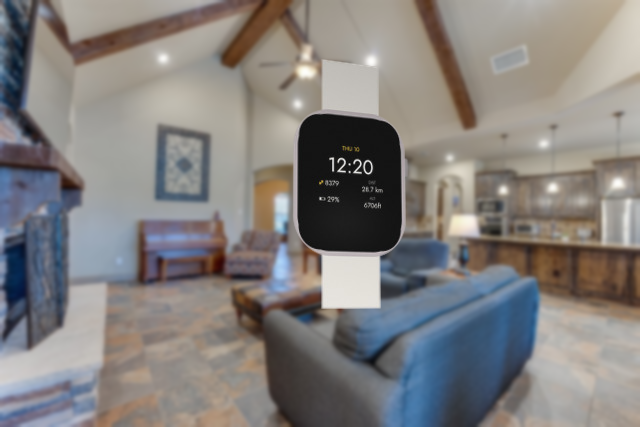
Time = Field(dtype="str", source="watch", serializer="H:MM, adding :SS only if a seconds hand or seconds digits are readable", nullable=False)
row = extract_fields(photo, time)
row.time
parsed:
12:20
